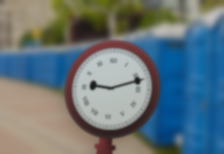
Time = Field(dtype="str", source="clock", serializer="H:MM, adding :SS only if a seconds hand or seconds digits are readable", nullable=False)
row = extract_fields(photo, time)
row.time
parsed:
9:12
